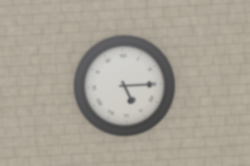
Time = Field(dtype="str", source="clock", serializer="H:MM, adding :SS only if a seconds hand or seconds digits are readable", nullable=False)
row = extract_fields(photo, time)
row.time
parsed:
5:15
